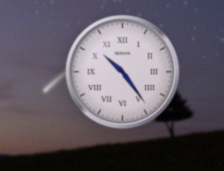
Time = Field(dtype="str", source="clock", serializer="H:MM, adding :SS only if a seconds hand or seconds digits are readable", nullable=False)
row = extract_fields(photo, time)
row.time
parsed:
10:24
